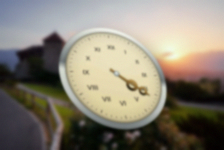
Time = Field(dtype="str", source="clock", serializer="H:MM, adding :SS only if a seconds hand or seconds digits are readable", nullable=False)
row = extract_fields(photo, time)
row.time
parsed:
4:21
